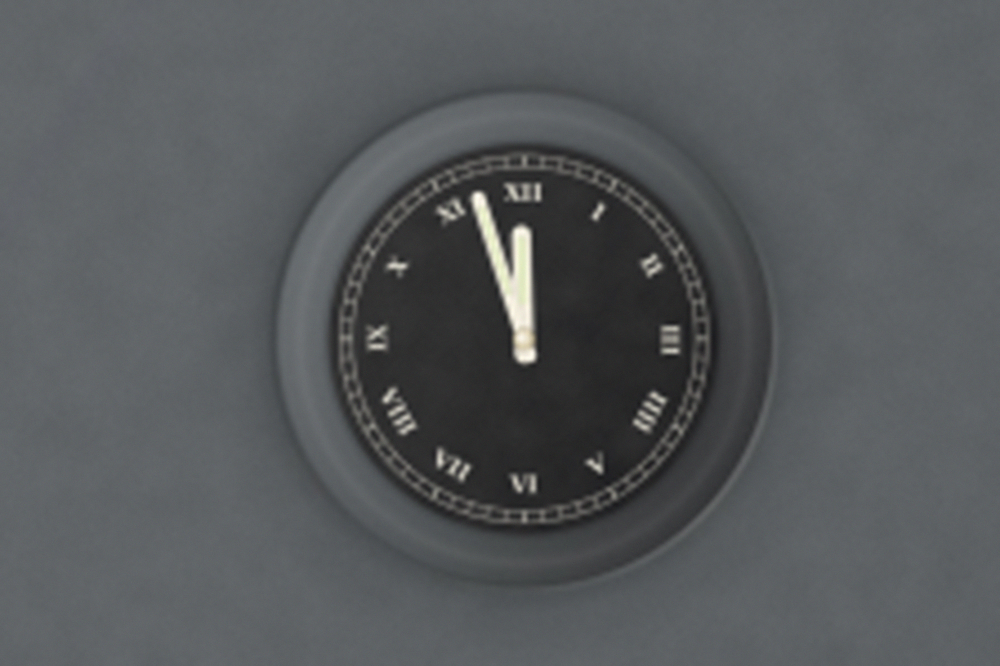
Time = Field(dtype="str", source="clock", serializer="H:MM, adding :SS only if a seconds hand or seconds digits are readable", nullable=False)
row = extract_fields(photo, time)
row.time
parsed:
11:57
